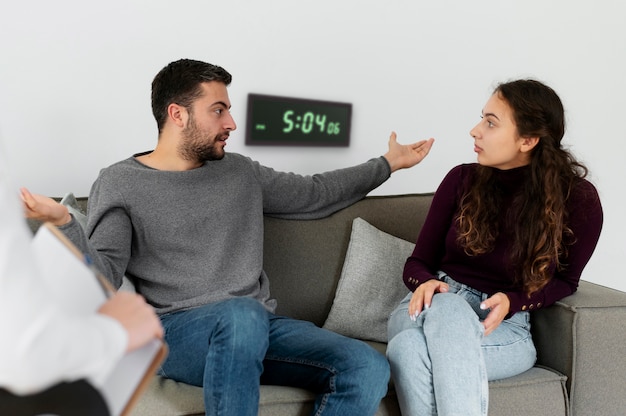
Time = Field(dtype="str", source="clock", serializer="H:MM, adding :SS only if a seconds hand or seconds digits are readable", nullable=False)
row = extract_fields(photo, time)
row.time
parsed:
5:04:06
